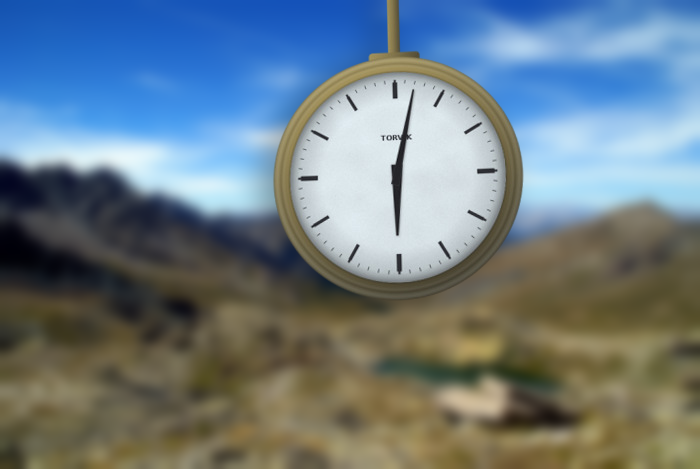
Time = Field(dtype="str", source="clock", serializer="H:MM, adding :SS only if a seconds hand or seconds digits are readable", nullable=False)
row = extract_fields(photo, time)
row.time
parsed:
6:02
